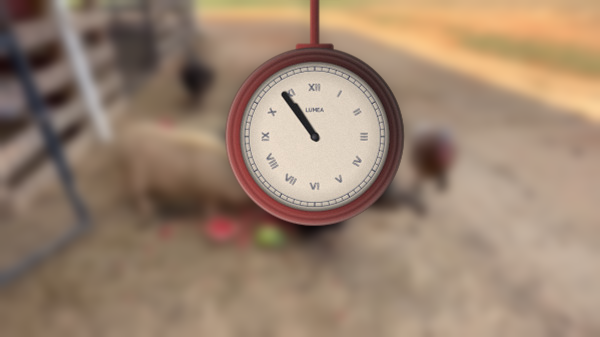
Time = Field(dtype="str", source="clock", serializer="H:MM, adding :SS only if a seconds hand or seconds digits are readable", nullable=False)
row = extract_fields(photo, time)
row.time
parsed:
10:54
